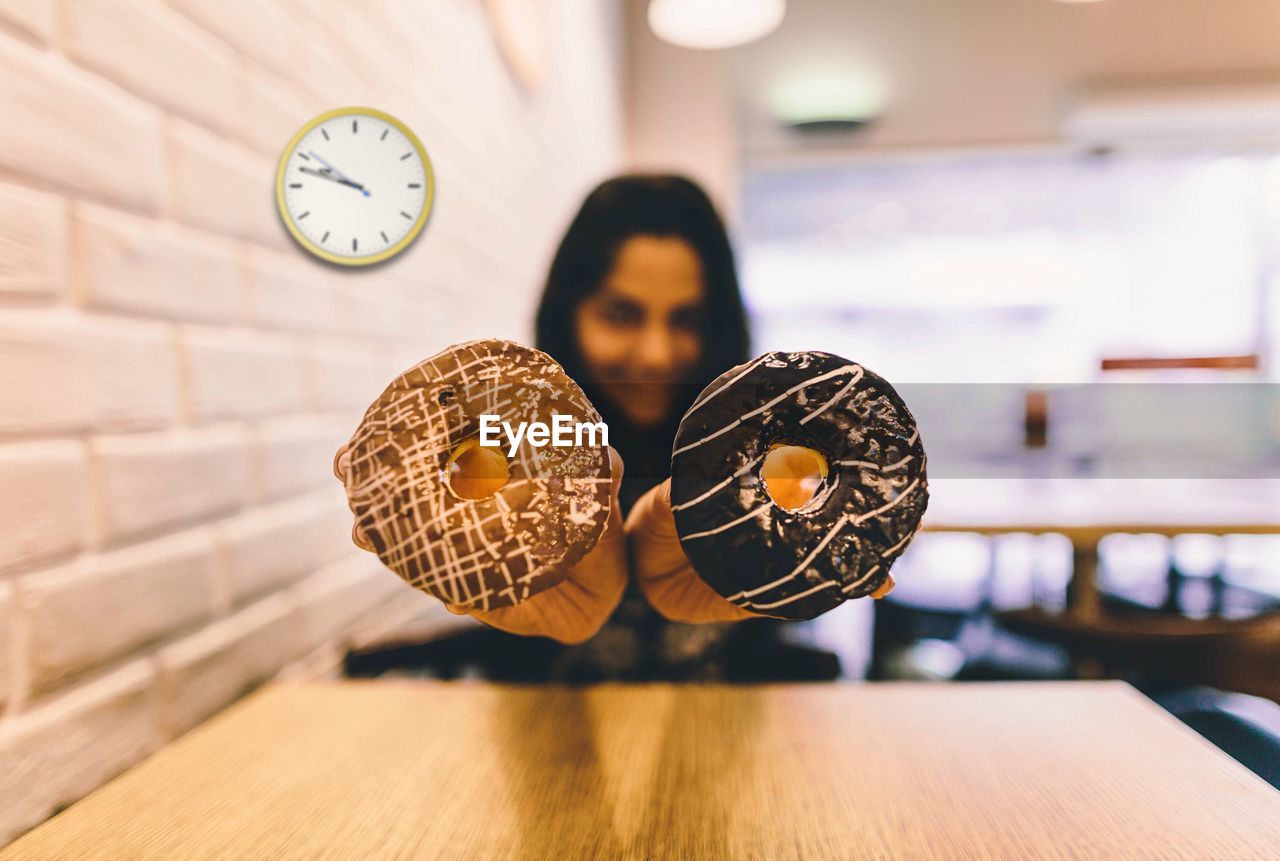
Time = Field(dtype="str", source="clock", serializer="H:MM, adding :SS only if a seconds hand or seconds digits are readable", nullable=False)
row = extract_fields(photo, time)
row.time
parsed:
9:47:51
